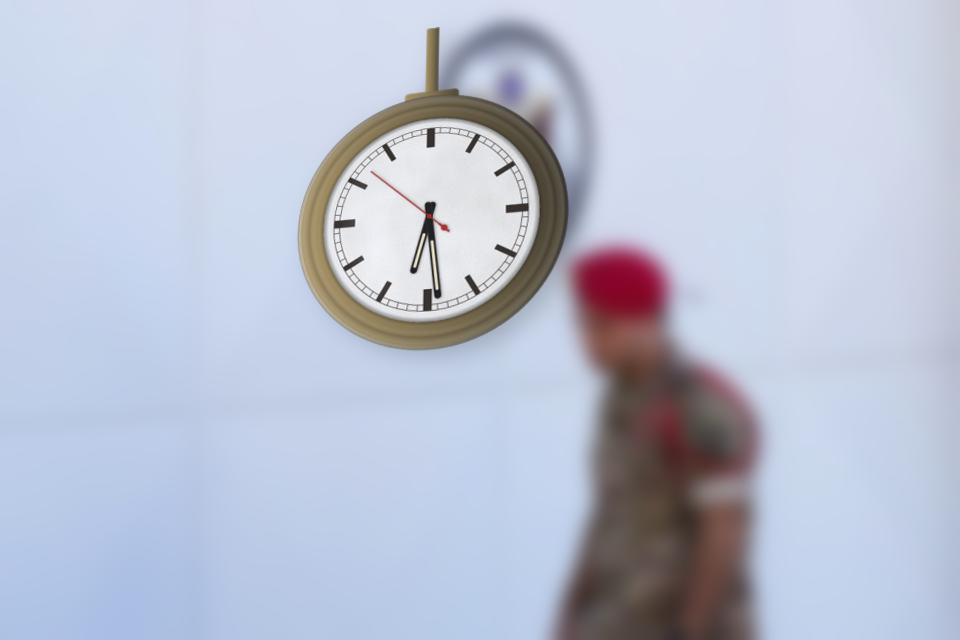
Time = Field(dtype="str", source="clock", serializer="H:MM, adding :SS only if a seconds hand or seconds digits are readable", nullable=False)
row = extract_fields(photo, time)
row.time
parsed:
6:28:52
